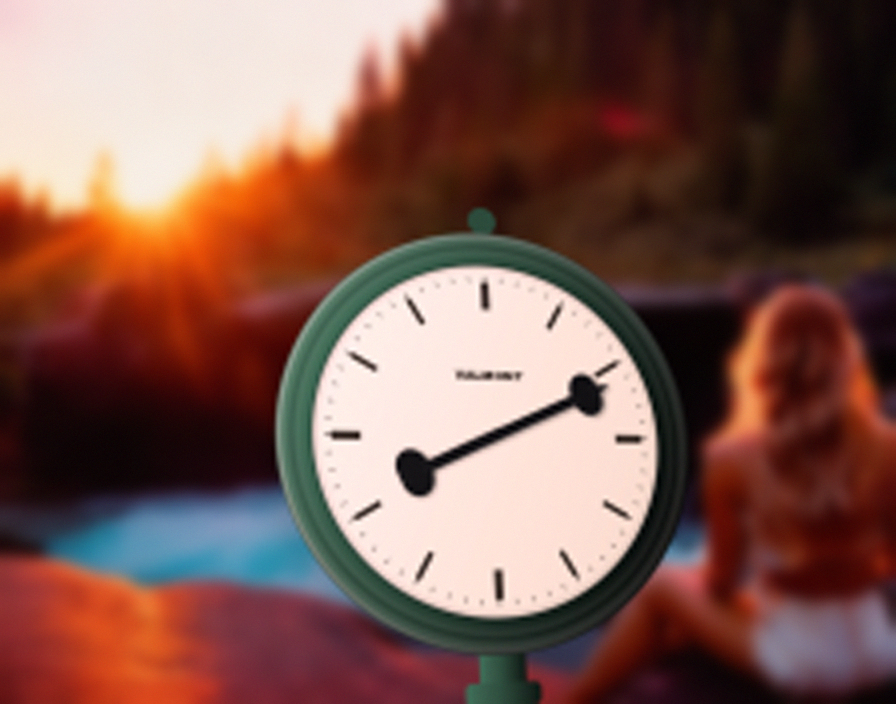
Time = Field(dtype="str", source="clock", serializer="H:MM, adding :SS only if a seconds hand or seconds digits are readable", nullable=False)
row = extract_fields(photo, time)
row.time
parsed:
8:11
